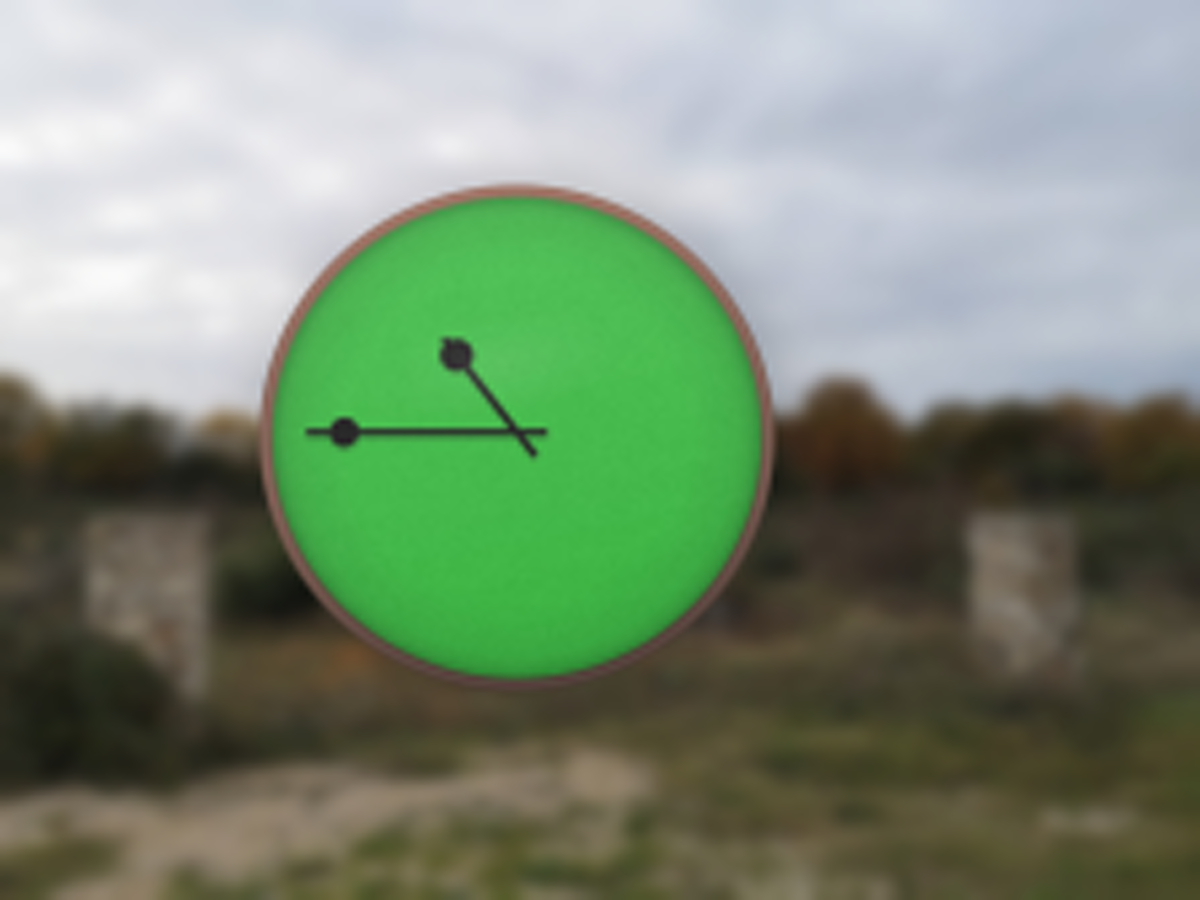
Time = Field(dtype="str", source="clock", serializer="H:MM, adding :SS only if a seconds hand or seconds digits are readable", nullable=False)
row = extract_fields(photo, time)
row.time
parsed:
10:45
